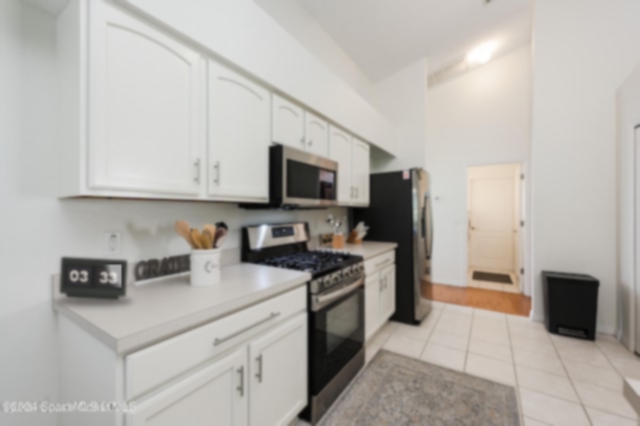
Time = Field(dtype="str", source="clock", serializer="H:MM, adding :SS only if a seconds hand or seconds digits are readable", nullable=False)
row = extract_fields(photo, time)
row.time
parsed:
3:33
